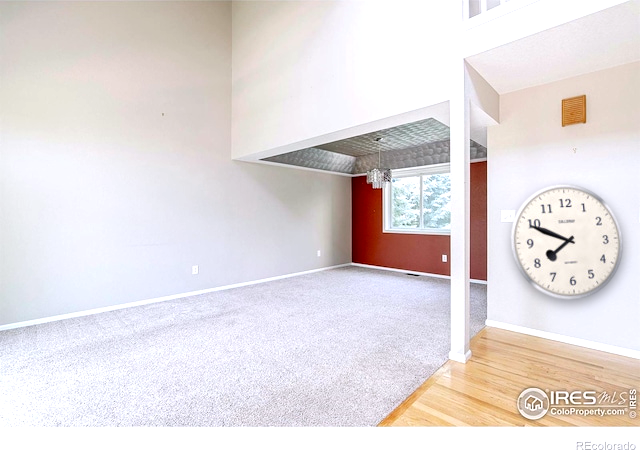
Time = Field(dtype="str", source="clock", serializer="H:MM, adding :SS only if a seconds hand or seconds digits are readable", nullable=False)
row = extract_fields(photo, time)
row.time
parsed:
7:49
